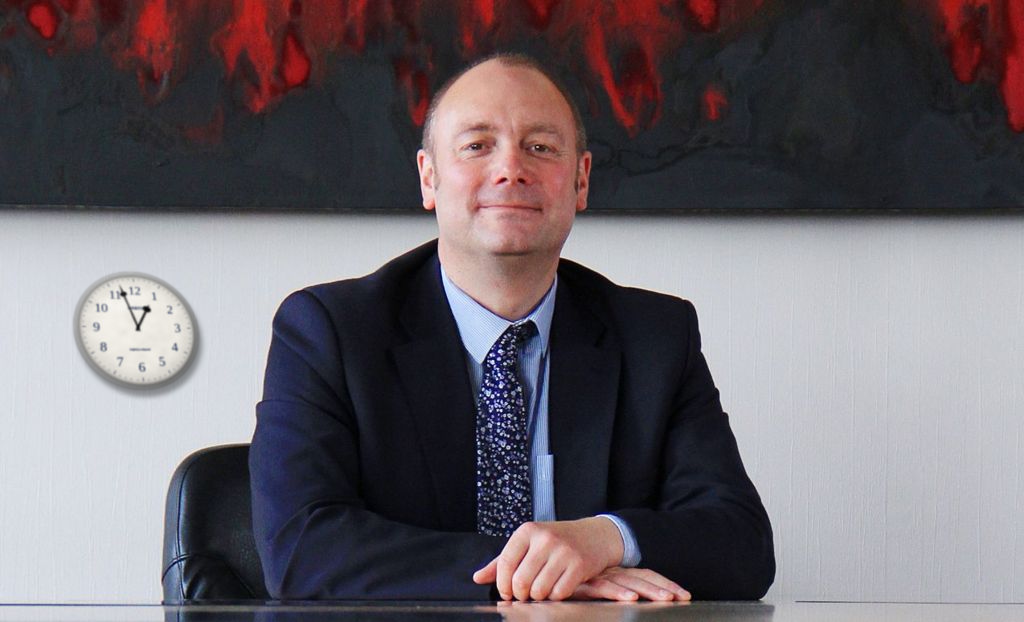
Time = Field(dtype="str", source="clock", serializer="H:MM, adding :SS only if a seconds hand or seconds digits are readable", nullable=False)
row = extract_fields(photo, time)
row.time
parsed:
12:57
